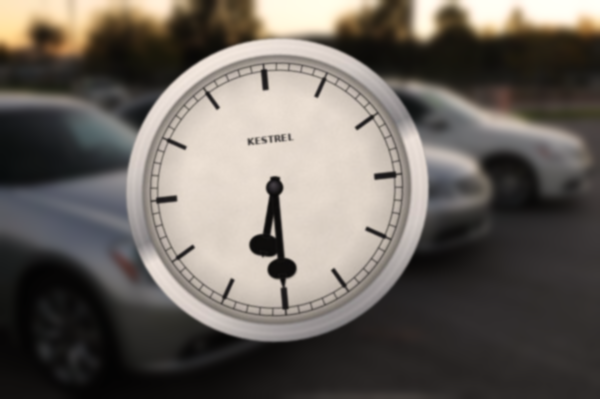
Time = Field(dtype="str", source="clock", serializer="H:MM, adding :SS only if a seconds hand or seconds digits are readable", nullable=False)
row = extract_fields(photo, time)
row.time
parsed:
6:30
